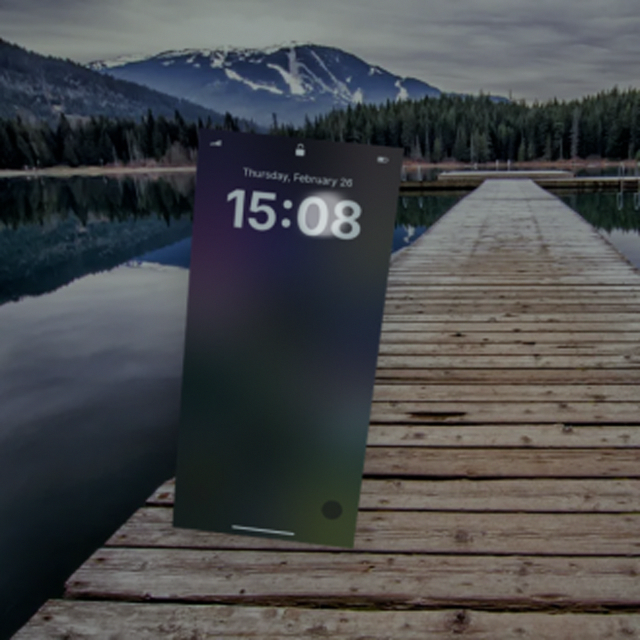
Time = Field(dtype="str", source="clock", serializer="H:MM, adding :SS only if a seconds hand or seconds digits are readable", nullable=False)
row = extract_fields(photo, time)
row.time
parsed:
15:08
